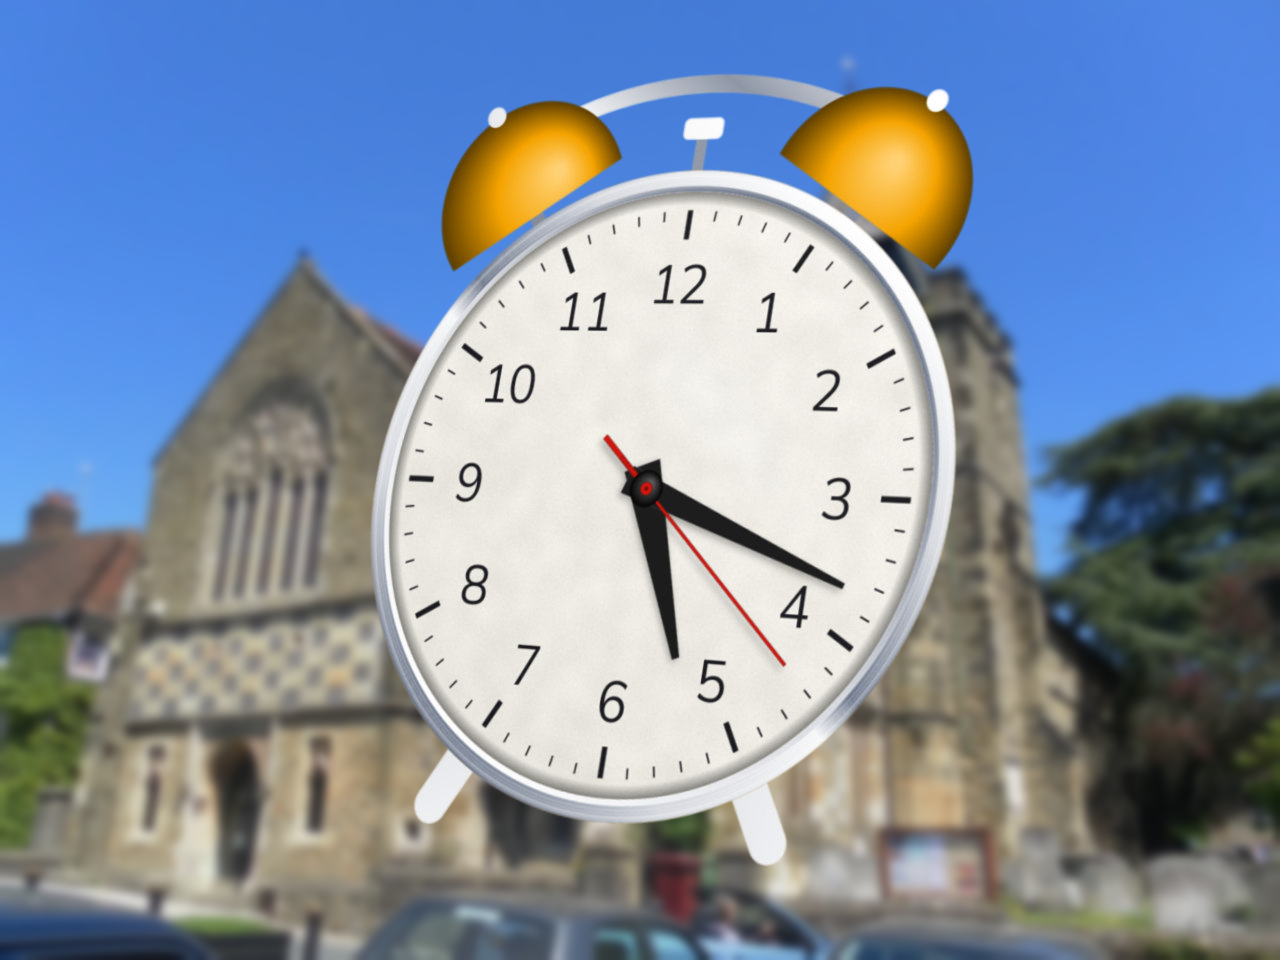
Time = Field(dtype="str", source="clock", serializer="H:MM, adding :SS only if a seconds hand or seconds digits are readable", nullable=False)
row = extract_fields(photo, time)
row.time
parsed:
5:18:22
